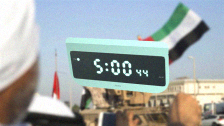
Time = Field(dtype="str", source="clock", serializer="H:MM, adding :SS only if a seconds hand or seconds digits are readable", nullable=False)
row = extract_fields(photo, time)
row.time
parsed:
5:00:44
